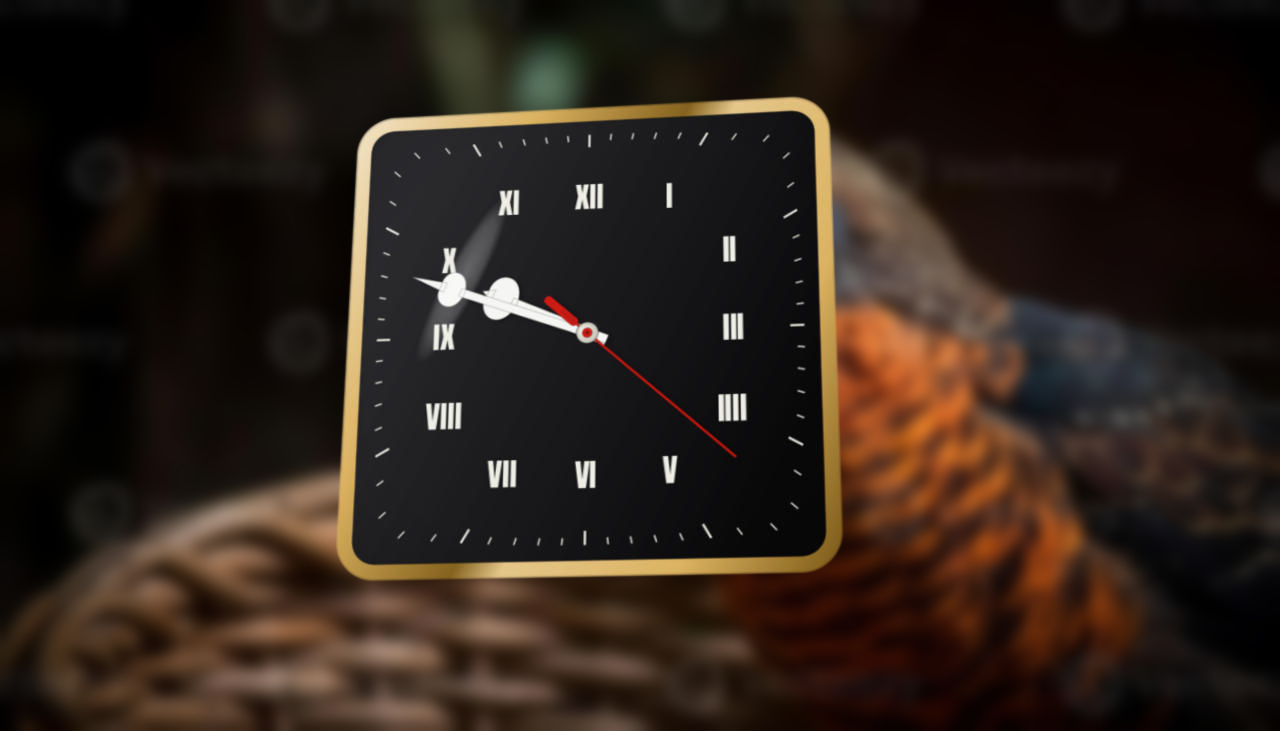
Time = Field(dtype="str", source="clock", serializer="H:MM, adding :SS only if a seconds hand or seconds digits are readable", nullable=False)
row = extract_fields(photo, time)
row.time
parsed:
9:48:22
